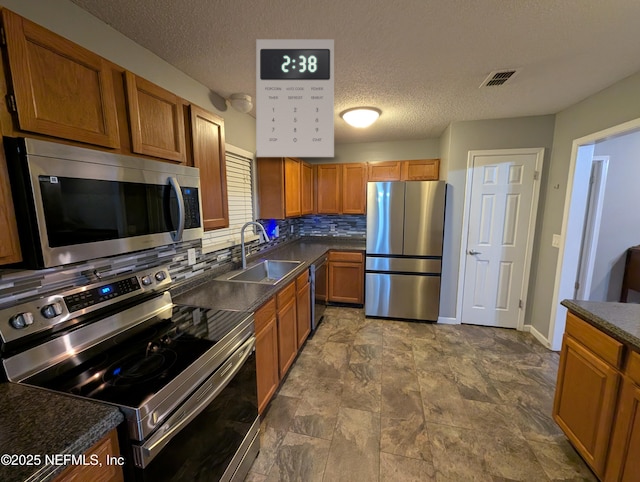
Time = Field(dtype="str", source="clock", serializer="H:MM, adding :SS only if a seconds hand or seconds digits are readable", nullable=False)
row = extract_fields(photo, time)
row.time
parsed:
2:38
